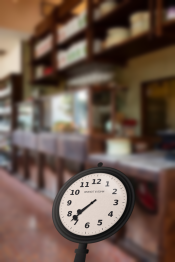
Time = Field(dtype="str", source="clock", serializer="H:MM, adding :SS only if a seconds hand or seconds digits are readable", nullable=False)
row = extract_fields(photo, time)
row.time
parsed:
7:37
